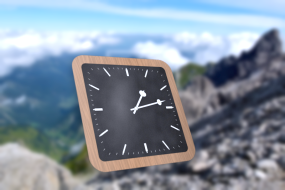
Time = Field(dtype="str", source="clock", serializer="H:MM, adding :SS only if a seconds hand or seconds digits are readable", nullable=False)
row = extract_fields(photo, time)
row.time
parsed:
1:13
